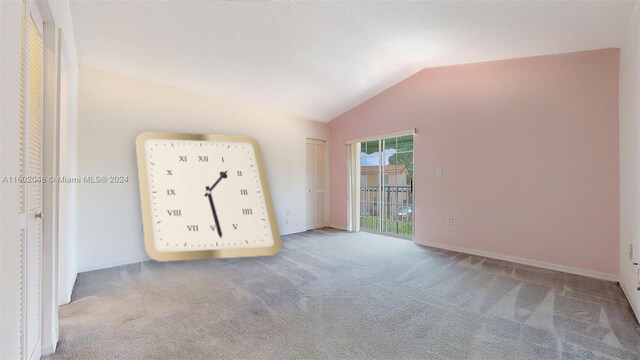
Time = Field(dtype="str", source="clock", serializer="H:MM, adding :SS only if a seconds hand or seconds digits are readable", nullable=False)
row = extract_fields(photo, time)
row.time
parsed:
1:29
